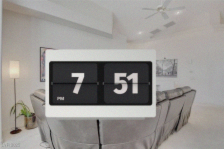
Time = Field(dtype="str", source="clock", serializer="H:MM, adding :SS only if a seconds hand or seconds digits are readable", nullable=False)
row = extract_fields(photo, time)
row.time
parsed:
7:51
